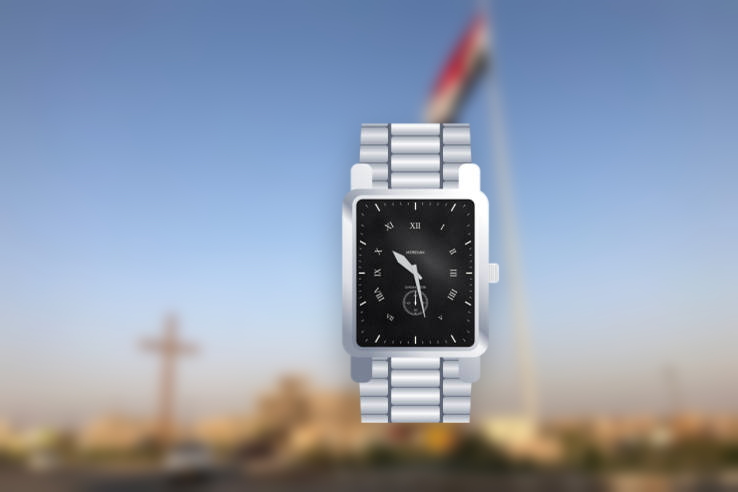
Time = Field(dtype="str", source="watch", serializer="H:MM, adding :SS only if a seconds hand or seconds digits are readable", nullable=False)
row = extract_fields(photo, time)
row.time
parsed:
10:28
